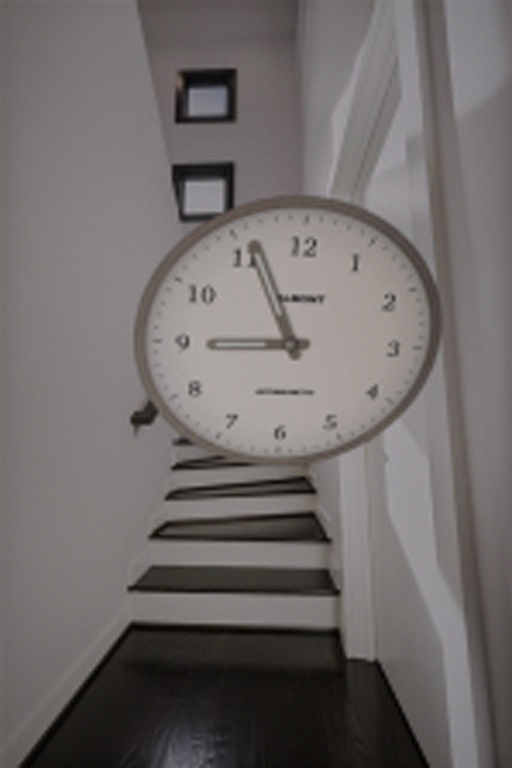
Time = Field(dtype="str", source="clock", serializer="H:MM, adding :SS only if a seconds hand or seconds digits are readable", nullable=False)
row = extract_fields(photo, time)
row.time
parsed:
8:56
